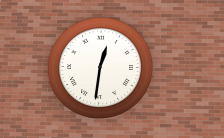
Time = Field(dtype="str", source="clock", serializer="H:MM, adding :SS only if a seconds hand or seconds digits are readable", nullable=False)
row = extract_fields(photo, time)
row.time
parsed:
12:31
